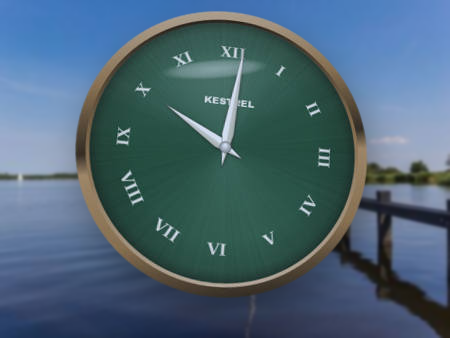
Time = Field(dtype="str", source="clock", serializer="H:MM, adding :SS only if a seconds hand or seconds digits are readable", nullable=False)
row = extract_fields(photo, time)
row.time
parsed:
10:01
